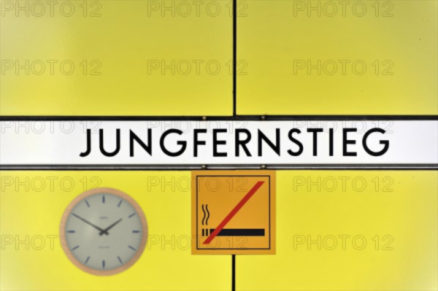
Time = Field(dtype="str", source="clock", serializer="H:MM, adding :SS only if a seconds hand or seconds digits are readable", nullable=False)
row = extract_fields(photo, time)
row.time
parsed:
1:50
